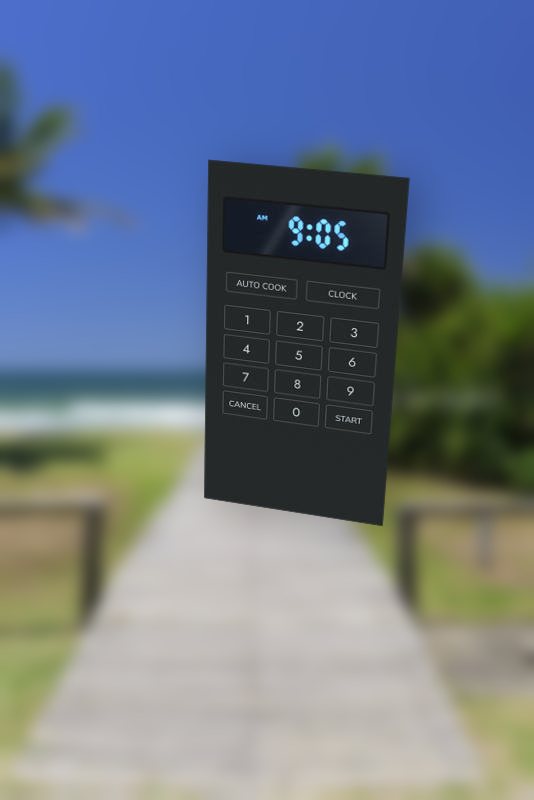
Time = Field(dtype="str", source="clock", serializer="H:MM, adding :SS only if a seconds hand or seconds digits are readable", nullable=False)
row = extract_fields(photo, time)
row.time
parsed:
9:05
